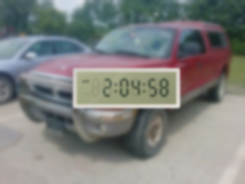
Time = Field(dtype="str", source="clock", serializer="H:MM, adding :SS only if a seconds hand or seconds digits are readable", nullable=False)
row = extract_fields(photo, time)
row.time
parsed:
2:04:58
